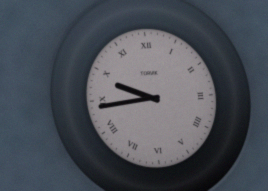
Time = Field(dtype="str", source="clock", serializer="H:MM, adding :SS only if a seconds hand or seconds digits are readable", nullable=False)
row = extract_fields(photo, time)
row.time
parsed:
9:44
